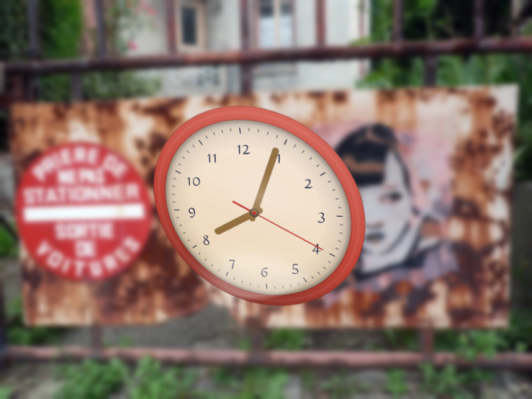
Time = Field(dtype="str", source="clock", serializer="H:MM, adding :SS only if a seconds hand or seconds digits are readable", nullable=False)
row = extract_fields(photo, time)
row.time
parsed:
8:04:20
